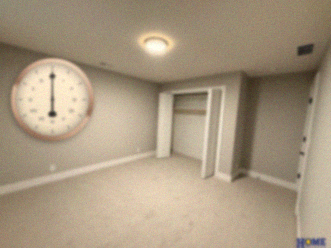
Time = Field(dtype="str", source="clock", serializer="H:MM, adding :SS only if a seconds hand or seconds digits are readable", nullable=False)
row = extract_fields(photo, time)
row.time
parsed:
6:00
